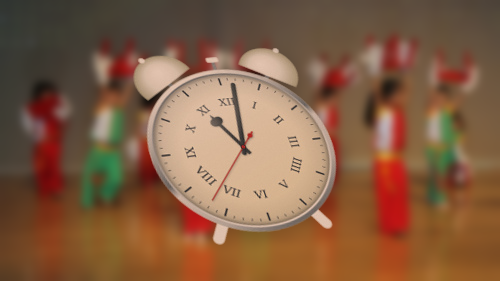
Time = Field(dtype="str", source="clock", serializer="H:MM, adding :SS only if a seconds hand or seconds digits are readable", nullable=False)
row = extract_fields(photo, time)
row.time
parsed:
11:01:37
